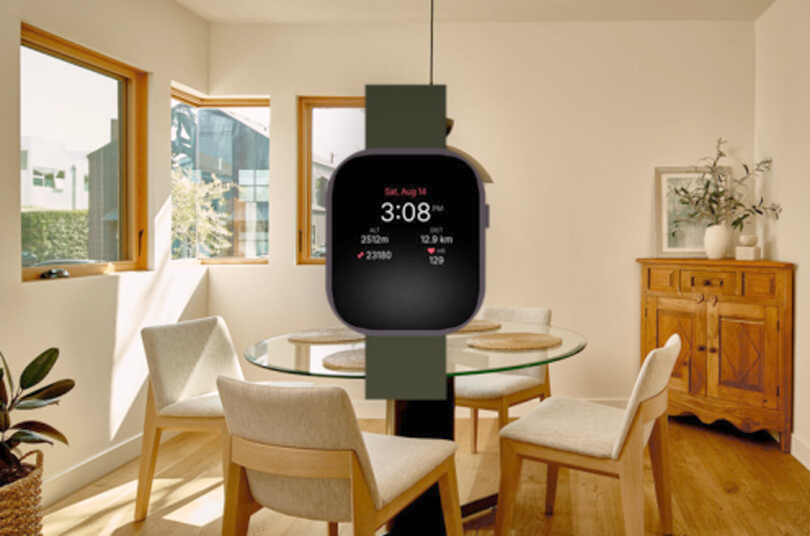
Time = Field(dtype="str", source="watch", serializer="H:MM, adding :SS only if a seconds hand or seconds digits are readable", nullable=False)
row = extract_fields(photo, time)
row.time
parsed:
3:08
